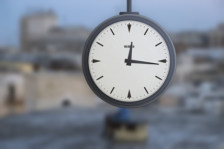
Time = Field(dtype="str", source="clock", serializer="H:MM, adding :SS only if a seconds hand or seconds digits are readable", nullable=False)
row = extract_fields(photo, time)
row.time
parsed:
12:16
